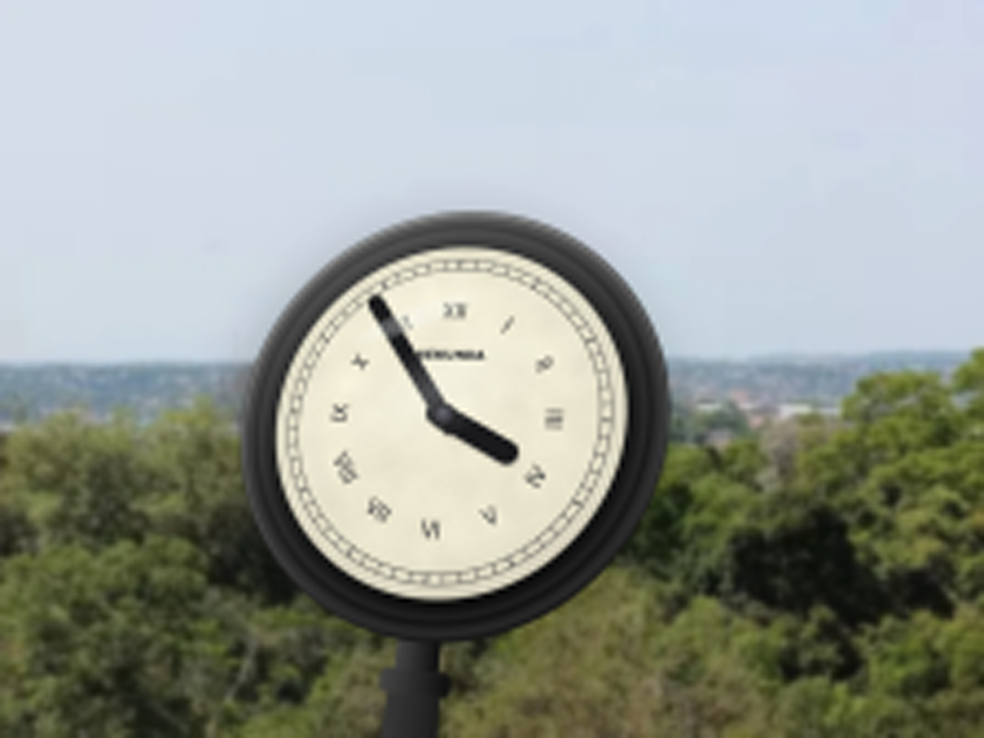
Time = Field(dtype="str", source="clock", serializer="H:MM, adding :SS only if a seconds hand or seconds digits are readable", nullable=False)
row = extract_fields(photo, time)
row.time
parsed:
3:54
